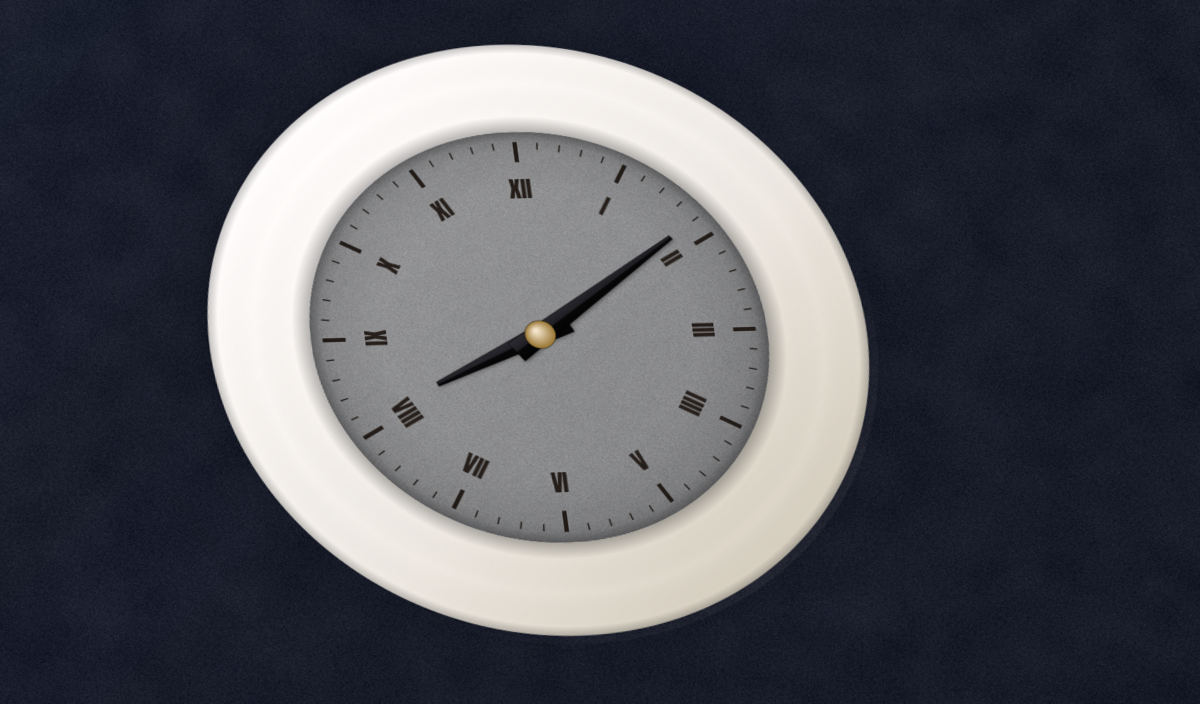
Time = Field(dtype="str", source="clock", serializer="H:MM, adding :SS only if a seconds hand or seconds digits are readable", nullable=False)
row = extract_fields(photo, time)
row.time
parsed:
8:09
